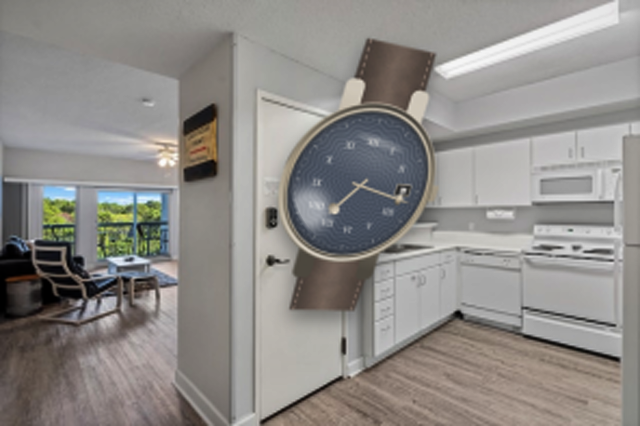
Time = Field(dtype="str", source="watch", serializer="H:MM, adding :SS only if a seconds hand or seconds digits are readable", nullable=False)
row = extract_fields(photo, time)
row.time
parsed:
7:17
